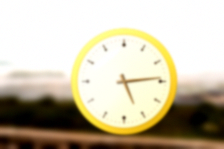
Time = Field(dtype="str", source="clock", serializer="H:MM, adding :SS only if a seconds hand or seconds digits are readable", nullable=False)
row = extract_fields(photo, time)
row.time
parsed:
5:14
